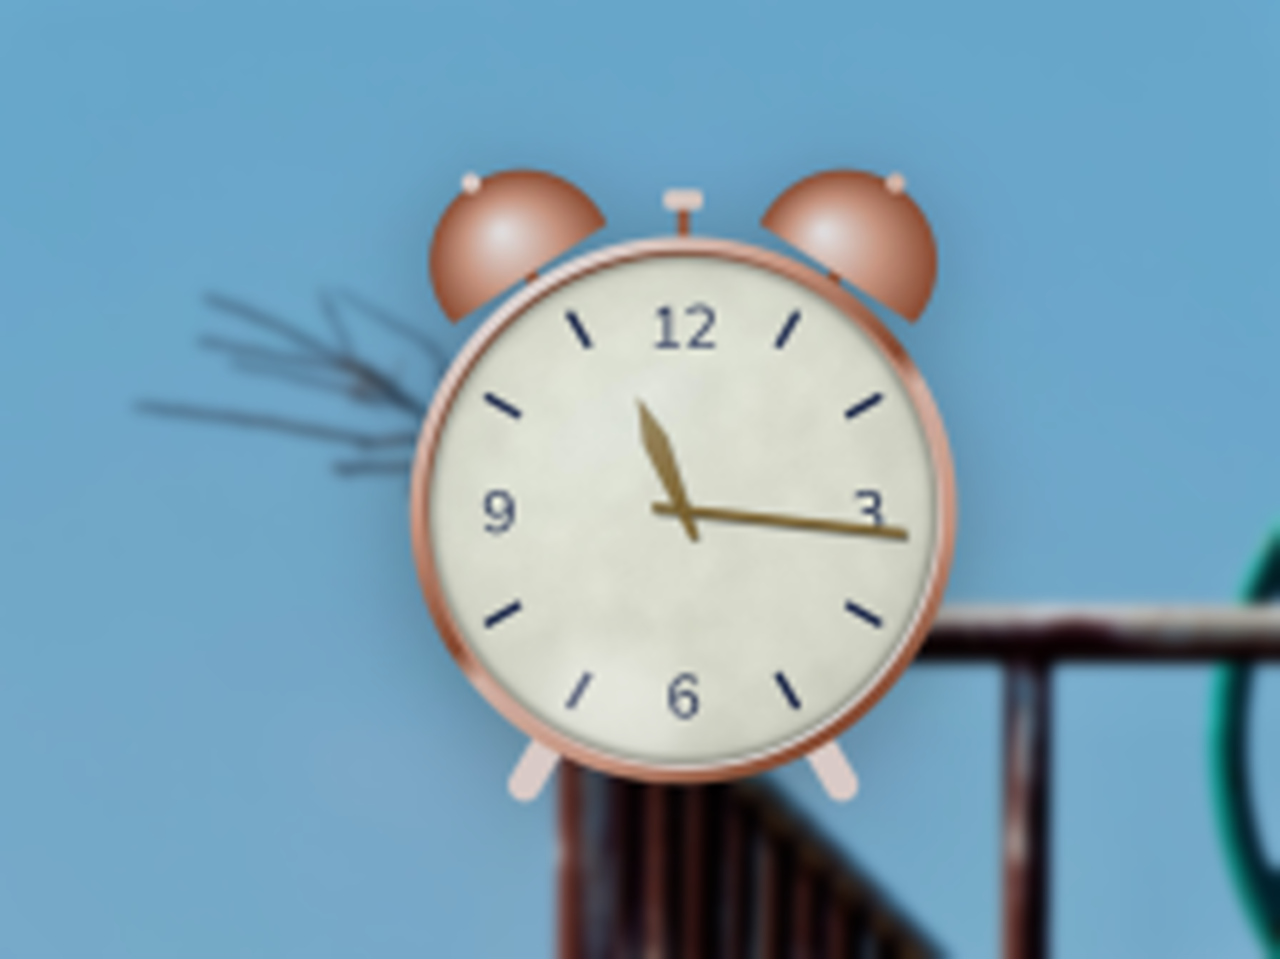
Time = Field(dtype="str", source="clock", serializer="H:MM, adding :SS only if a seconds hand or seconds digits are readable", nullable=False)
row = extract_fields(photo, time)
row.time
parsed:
11:16
